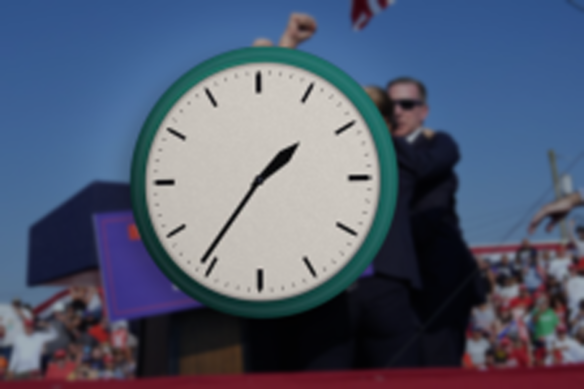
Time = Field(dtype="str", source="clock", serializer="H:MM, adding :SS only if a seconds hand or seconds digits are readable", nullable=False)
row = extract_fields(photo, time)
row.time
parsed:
1:36
